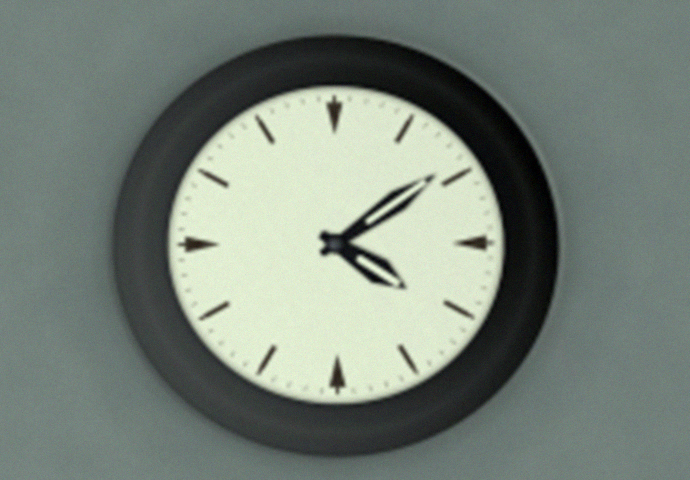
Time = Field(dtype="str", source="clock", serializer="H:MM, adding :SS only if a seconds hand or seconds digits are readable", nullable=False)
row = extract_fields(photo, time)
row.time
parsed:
4:09
